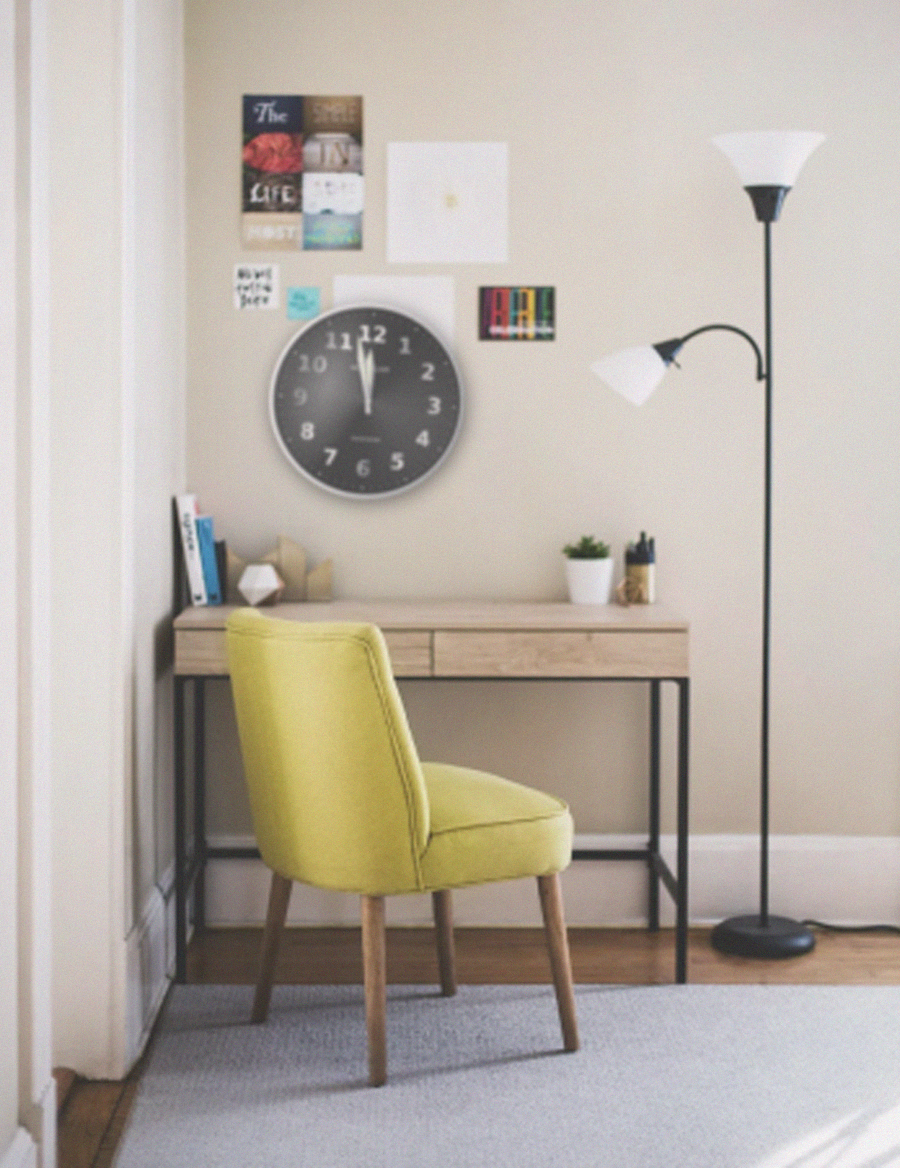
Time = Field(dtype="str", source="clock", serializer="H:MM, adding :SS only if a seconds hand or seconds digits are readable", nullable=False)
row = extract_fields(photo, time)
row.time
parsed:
11:58
